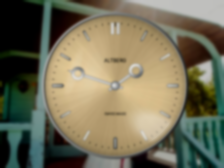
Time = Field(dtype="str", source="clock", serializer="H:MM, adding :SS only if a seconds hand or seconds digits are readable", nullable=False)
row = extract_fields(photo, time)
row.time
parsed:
1:48
